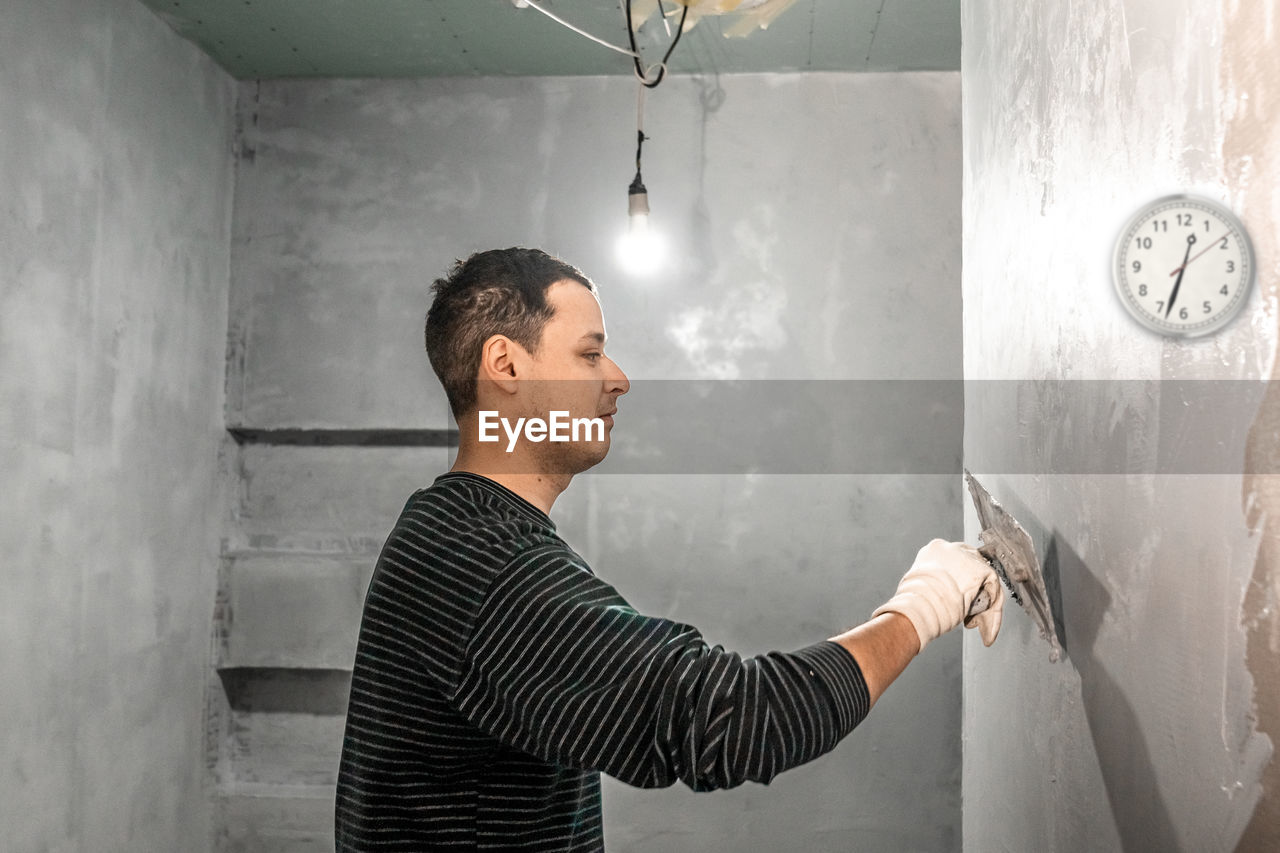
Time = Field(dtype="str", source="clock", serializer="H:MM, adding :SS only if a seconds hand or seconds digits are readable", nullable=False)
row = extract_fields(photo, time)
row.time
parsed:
12:33:09
